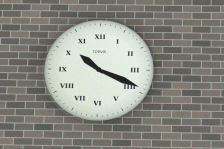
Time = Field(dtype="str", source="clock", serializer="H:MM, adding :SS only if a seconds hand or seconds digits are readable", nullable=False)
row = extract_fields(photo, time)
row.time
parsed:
10:19
